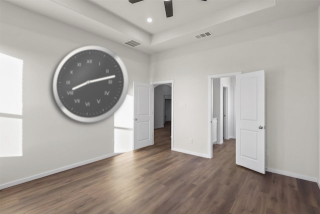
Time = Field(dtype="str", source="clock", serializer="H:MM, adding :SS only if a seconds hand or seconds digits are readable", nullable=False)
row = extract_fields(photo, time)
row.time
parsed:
8:13
